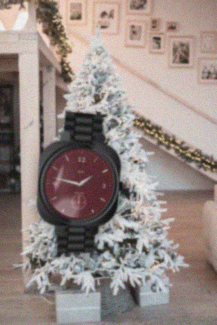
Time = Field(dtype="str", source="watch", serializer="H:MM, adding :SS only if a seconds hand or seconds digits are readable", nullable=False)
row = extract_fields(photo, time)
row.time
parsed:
1:47
